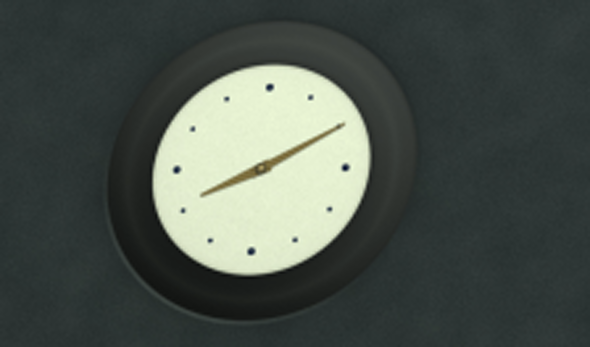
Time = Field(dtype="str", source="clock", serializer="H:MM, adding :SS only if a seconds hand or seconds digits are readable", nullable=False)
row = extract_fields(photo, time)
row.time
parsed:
8:10
